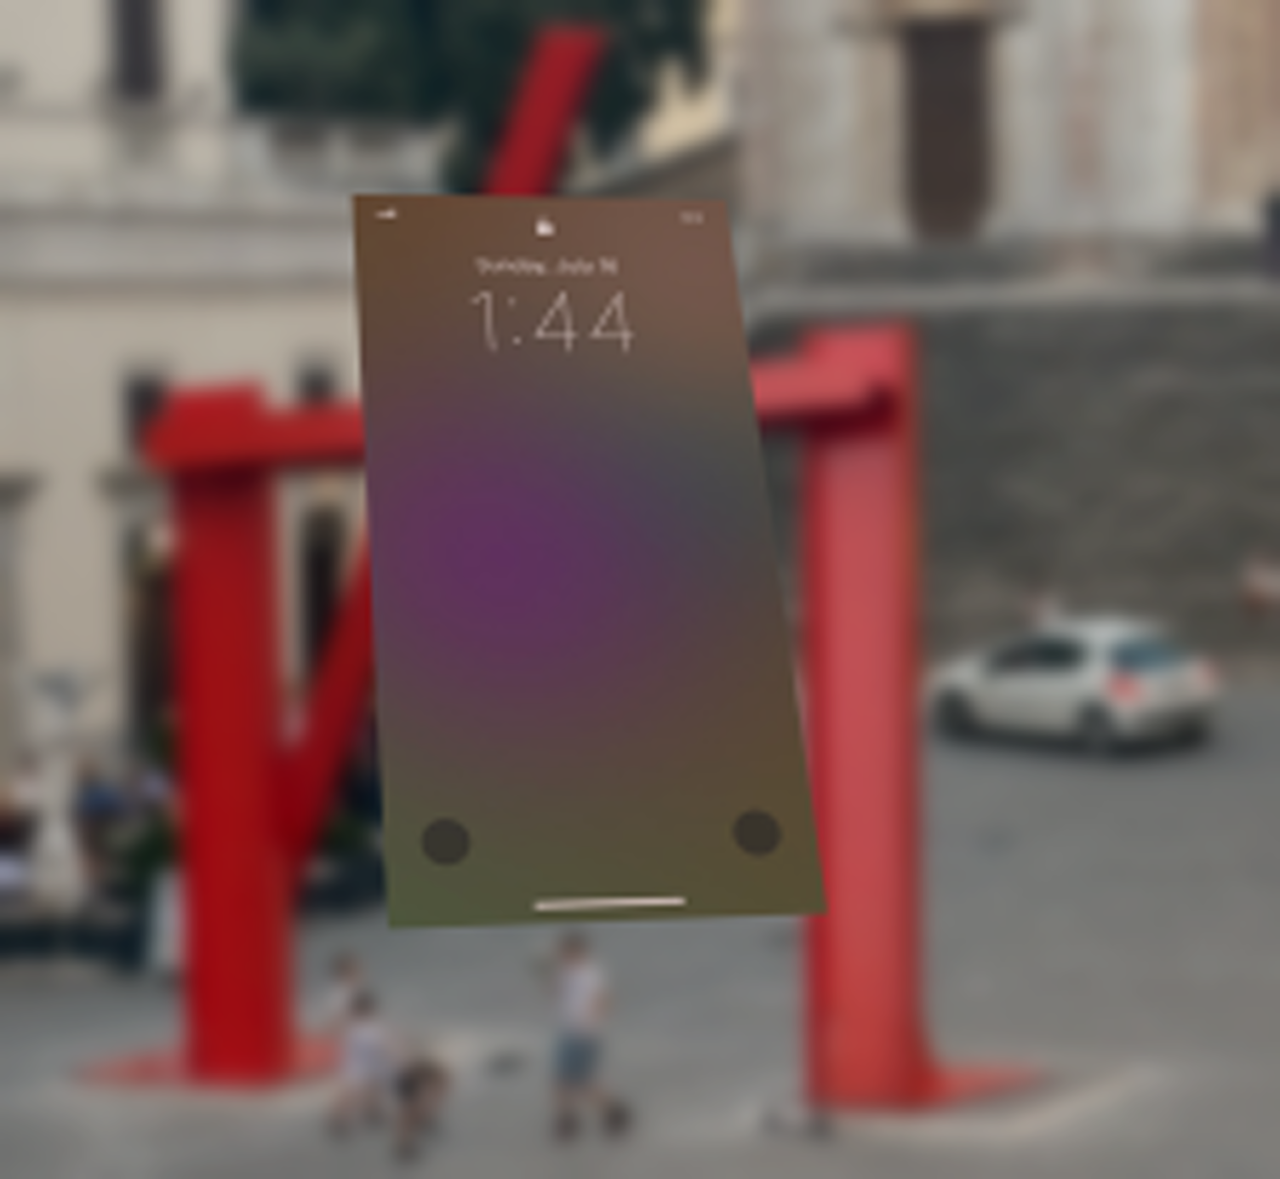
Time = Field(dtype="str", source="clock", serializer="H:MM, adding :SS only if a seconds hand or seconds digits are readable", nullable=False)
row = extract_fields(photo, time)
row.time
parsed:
1:44
